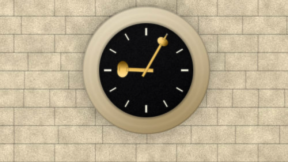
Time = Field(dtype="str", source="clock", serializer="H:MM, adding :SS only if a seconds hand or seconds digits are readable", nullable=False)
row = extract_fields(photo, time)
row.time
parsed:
9:05
